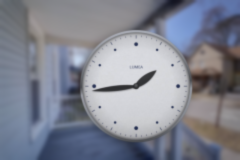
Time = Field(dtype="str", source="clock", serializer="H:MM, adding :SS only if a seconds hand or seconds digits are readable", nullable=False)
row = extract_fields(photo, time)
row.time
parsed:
1:44
